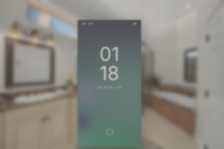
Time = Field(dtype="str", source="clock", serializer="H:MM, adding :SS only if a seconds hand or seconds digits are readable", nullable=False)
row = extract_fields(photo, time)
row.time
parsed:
1:18
